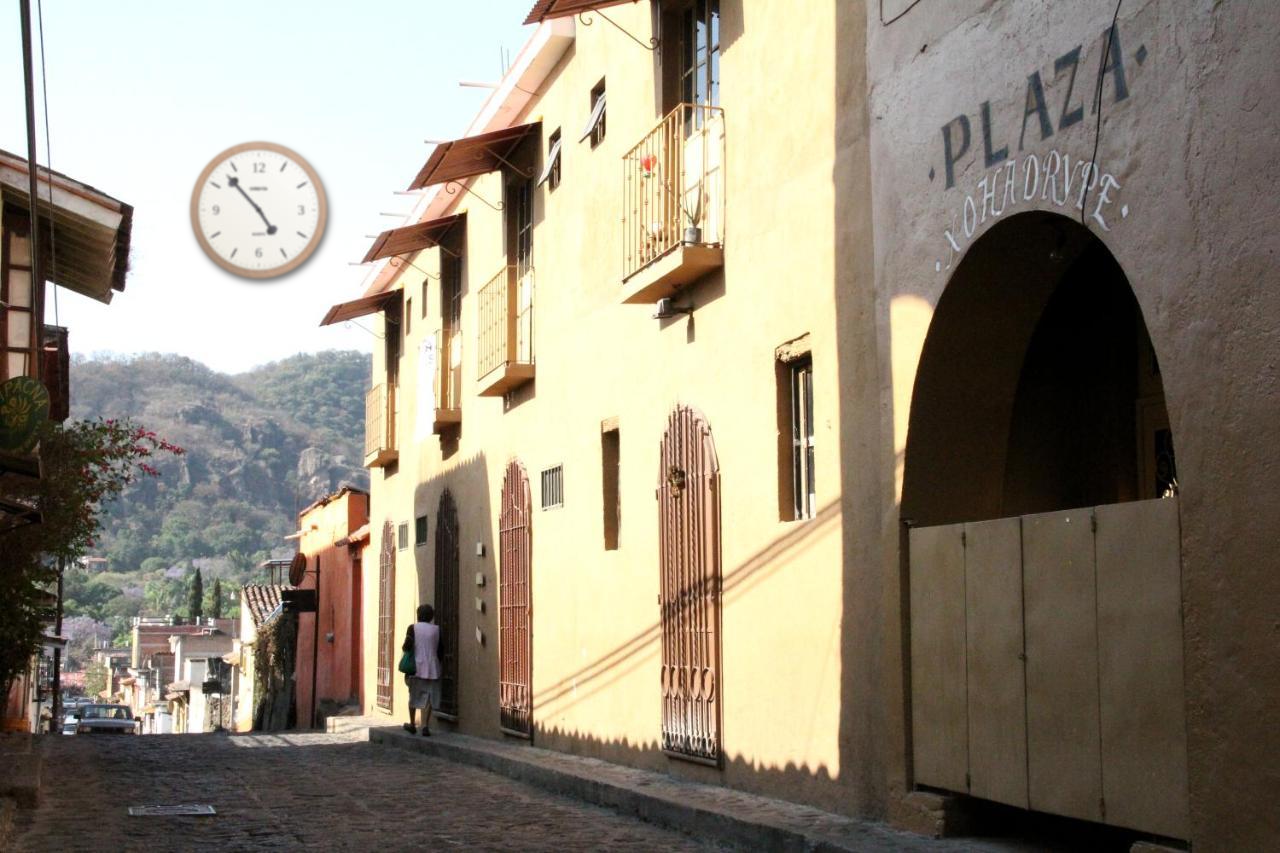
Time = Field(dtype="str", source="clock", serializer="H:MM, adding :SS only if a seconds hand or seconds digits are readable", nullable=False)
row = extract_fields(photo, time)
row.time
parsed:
4:53
